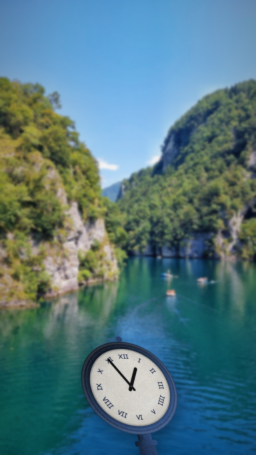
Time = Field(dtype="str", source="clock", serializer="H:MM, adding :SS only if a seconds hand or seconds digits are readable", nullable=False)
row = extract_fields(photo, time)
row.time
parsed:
12:55
